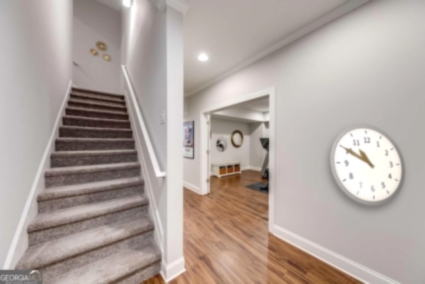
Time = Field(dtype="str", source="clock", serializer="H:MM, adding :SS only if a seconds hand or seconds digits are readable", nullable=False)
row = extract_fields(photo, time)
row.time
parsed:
10:50
